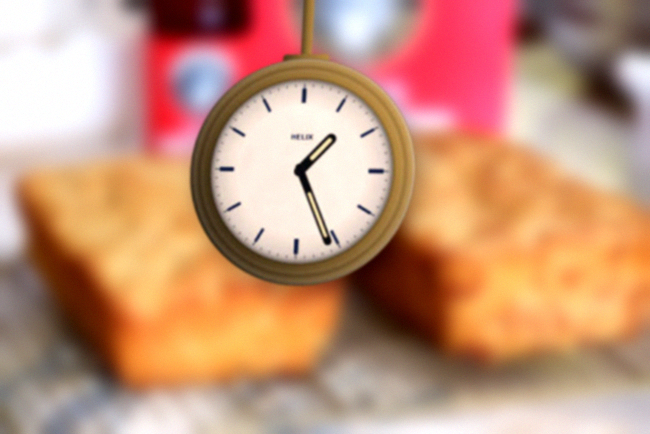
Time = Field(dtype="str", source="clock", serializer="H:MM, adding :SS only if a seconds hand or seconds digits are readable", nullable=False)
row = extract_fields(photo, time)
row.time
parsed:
1:26
